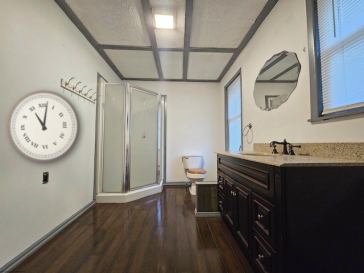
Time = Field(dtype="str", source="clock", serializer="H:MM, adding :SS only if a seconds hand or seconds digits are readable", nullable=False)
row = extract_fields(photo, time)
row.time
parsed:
11:02
